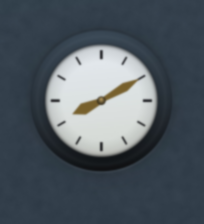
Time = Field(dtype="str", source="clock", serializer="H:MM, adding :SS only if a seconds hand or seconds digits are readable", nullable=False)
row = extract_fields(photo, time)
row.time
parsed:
8:10
